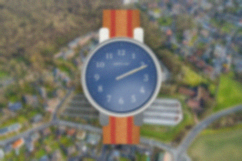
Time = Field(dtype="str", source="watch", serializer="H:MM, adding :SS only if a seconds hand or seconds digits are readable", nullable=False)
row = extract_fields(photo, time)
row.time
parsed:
2:11
